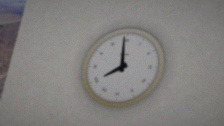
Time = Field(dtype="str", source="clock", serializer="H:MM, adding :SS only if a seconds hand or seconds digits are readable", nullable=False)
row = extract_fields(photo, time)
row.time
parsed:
7:59
